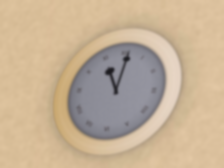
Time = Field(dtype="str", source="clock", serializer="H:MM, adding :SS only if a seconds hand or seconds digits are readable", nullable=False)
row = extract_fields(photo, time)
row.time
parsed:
11:01
